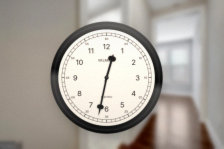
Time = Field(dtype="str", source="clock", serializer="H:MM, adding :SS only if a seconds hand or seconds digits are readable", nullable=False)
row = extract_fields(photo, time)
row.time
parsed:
12:32
